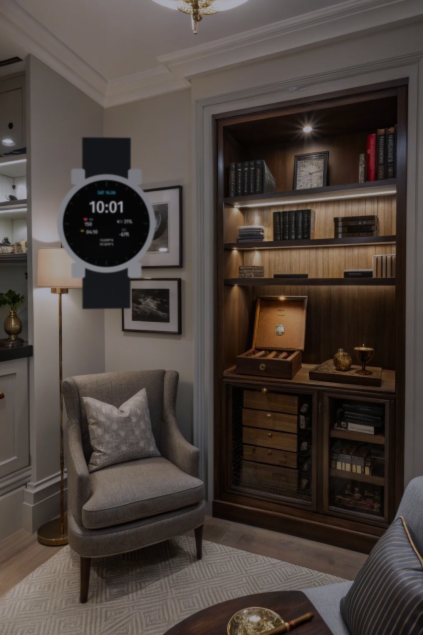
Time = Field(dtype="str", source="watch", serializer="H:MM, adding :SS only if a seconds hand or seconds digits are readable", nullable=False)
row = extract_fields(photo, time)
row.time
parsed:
10:01
